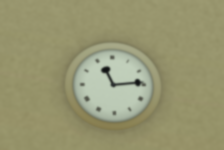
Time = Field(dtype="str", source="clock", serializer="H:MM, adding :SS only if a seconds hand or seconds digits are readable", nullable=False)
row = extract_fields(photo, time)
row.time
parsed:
11:14
